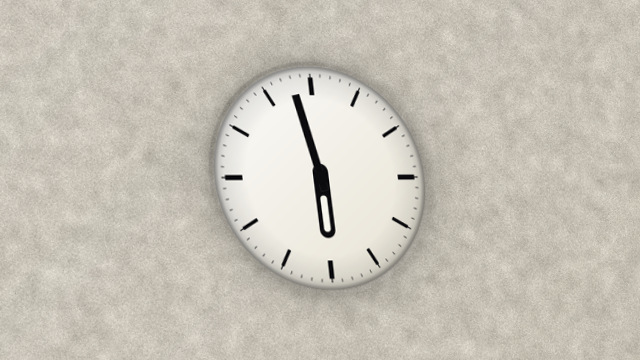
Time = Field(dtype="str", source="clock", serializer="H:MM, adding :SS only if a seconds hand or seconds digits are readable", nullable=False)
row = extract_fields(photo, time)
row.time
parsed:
5:58
